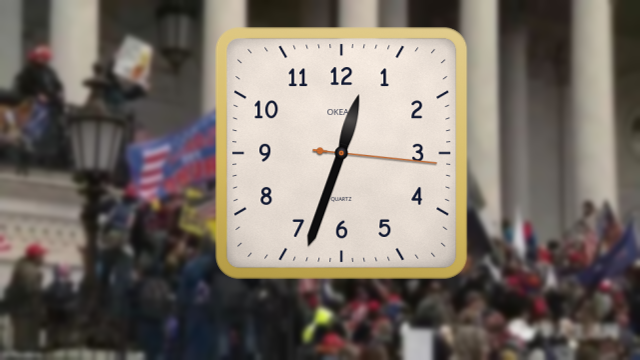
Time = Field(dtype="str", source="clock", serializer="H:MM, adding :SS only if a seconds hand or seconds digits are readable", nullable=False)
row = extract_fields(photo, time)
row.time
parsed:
12:33:16
